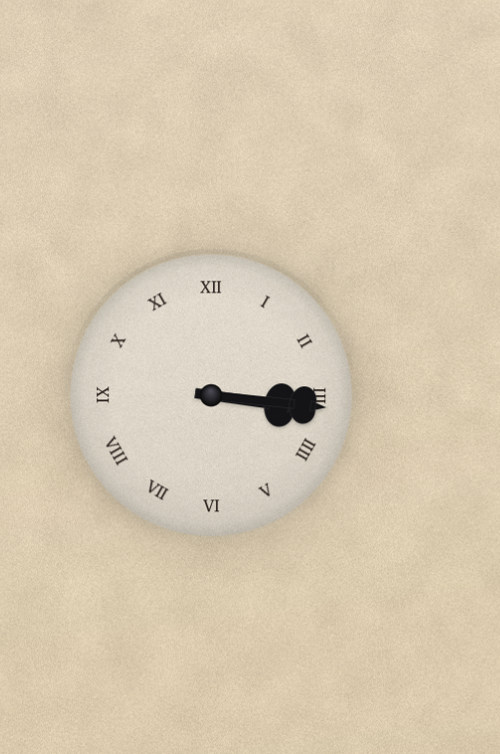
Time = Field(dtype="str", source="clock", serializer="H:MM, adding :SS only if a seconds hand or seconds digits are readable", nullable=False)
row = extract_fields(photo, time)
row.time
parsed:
3:16
